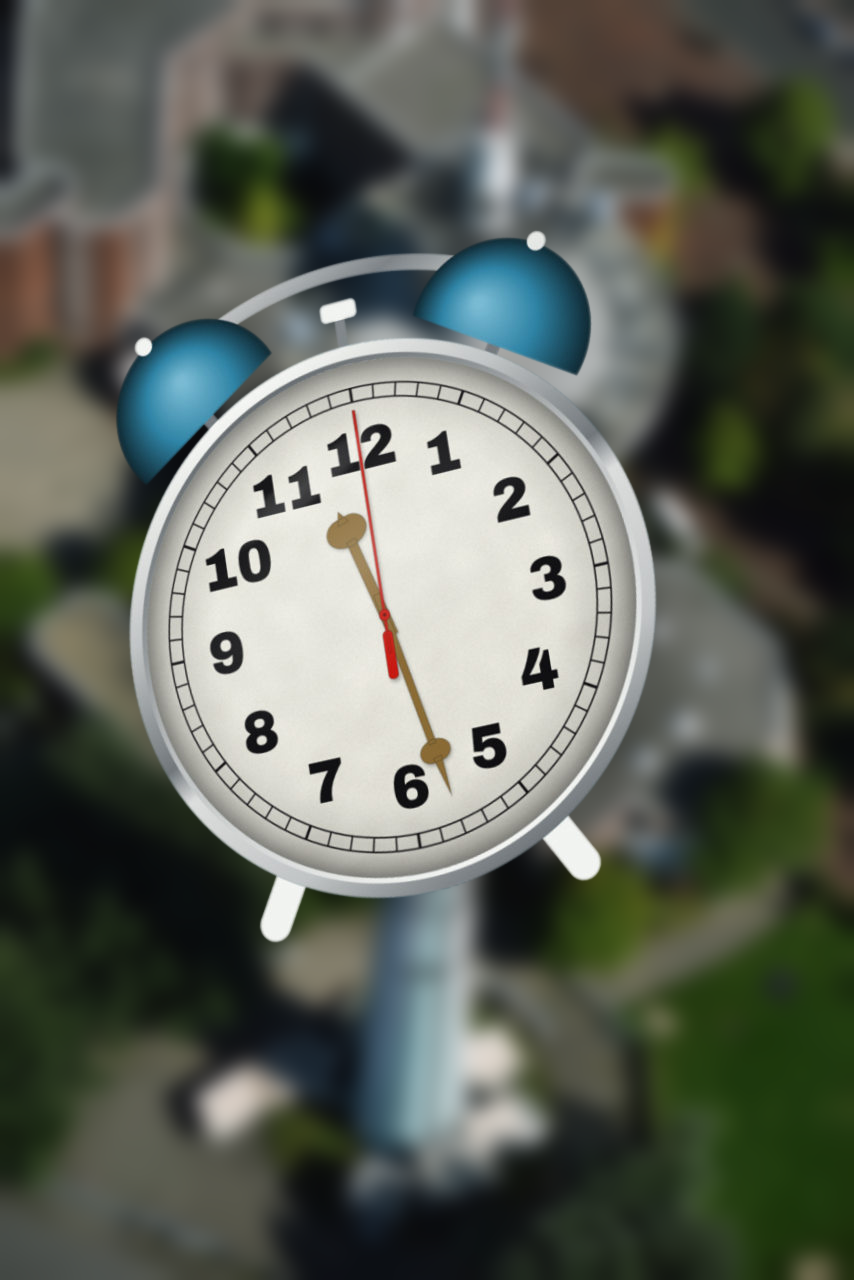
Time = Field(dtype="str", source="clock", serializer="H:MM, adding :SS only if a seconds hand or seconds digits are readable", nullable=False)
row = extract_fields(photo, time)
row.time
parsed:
11:28:00
